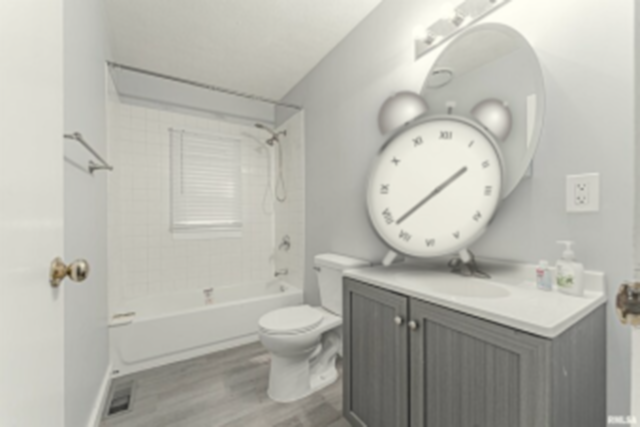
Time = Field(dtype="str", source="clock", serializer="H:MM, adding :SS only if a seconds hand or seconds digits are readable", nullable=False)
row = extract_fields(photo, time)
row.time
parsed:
1:38
